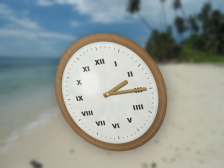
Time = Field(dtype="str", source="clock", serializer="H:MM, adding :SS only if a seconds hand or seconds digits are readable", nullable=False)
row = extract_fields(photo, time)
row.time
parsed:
2:15
